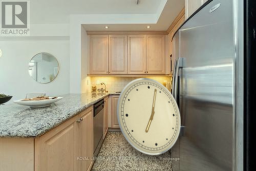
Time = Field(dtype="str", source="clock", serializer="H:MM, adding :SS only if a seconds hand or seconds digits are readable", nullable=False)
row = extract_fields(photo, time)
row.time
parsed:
7:03
